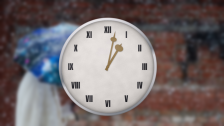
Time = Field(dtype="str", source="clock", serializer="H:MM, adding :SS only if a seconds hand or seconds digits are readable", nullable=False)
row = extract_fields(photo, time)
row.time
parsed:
1:02
